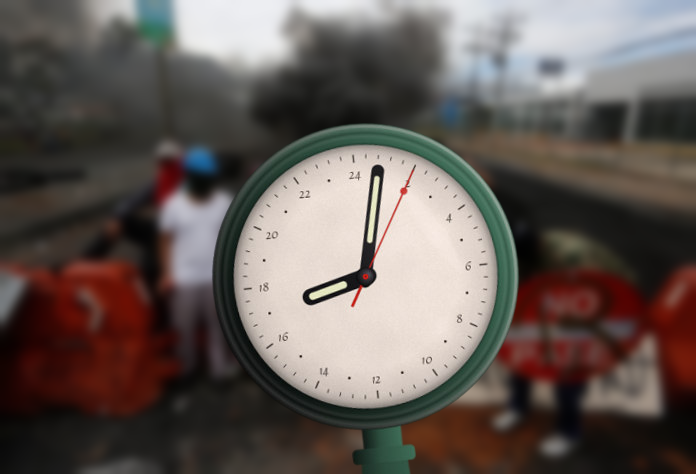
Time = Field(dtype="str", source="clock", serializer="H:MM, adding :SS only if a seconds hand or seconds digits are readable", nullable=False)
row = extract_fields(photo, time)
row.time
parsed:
17:02:05
